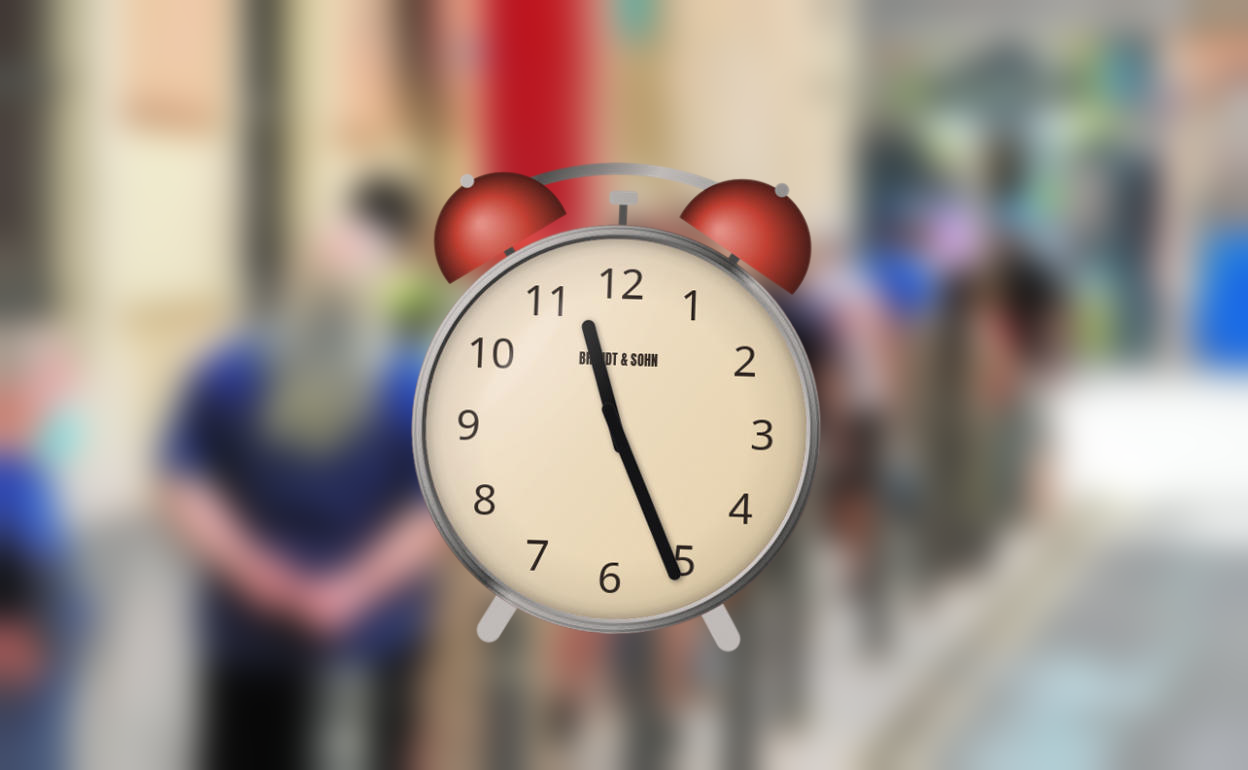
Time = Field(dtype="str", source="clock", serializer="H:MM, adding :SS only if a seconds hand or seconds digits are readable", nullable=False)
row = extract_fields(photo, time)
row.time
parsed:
11:26
